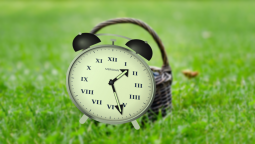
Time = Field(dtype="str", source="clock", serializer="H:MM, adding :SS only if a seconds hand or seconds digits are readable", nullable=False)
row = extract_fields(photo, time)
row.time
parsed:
1:27
